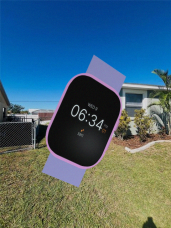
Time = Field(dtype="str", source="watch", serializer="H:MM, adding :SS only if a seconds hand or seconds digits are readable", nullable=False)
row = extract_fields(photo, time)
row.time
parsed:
6:34
